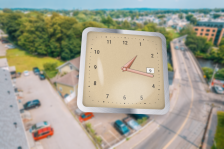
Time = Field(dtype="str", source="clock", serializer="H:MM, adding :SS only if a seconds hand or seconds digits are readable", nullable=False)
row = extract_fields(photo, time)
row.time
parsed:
1:17
